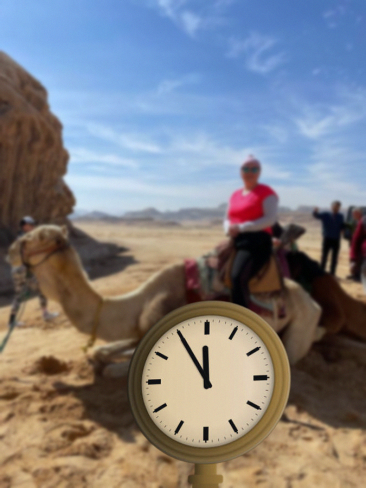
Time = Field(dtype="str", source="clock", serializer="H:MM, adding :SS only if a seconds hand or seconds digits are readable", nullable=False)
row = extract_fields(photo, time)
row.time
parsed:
11:55
